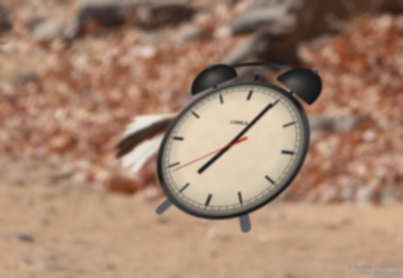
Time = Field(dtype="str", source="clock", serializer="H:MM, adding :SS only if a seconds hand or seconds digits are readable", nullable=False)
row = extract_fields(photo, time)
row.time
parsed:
7:04:39
